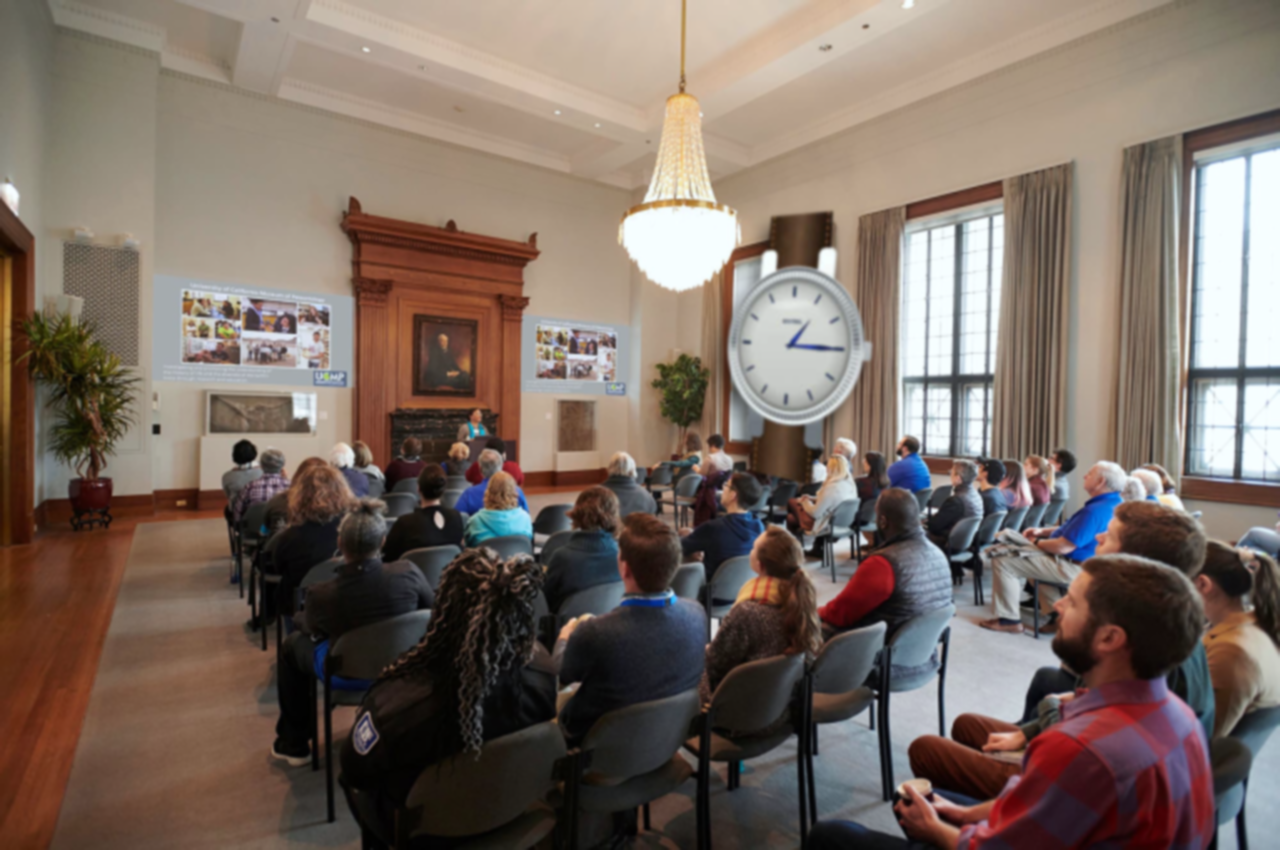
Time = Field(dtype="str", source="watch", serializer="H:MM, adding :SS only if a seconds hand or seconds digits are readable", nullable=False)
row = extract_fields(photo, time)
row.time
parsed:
1:15
